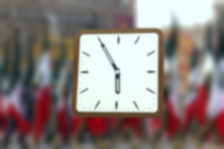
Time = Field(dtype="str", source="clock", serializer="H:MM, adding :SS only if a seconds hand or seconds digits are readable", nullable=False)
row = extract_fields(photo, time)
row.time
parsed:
5:55
